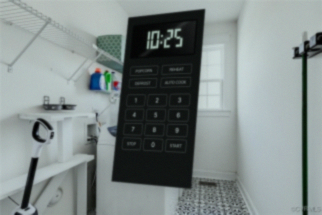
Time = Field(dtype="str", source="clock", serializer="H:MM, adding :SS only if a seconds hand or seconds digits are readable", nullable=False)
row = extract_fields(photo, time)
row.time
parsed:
10:25
